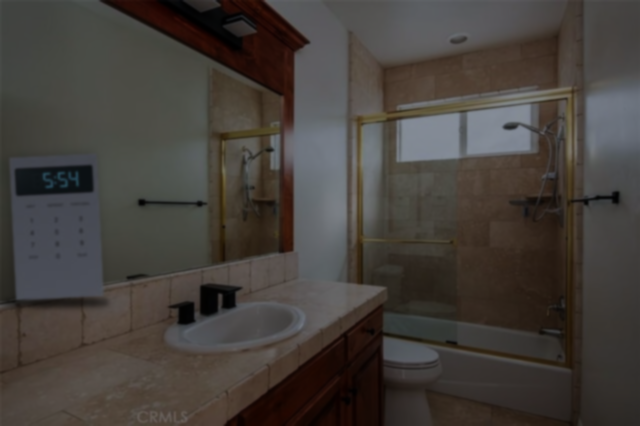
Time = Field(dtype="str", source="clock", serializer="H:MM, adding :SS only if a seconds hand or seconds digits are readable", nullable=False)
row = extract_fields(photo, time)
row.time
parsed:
5:54
